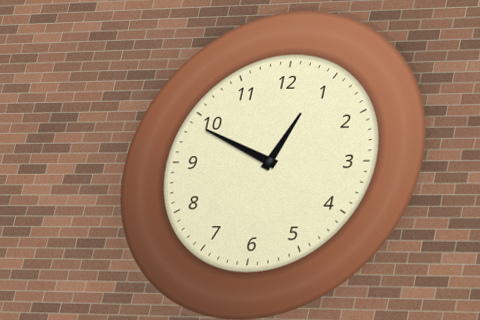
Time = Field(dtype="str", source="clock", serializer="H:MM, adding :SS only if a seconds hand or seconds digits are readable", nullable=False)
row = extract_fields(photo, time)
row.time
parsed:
12:49
